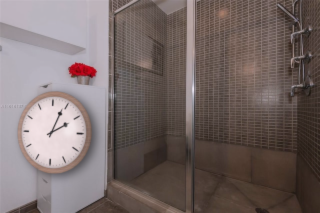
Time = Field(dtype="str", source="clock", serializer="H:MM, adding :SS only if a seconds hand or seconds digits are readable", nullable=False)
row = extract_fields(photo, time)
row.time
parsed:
2:04
